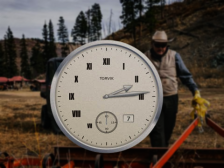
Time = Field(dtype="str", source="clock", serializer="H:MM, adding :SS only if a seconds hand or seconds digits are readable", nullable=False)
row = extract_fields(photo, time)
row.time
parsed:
2:14
